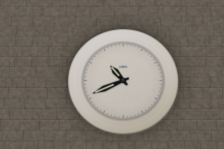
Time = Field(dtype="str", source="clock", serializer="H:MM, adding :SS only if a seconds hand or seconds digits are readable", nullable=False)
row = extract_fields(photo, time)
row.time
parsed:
10:41
